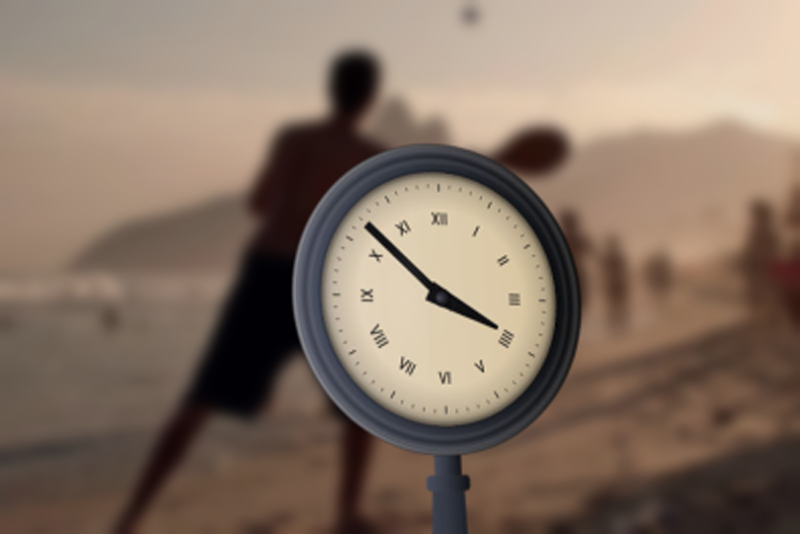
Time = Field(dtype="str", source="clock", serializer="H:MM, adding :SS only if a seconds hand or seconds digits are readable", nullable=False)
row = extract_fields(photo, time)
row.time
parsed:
3:52
